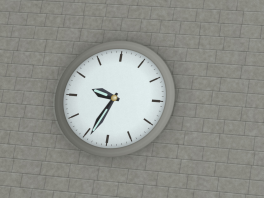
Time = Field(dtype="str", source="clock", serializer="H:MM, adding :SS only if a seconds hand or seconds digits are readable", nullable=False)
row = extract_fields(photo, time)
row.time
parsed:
9:34
